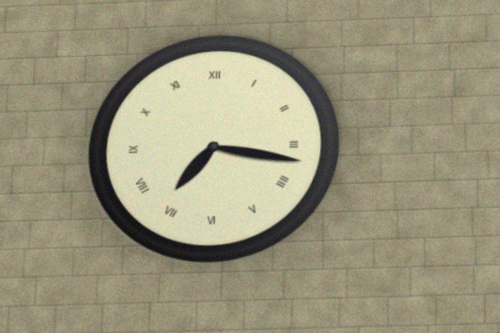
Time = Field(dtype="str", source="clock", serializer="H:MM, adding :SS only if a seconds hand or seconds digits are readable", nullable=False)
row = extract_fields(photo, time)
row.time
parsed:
7:17
